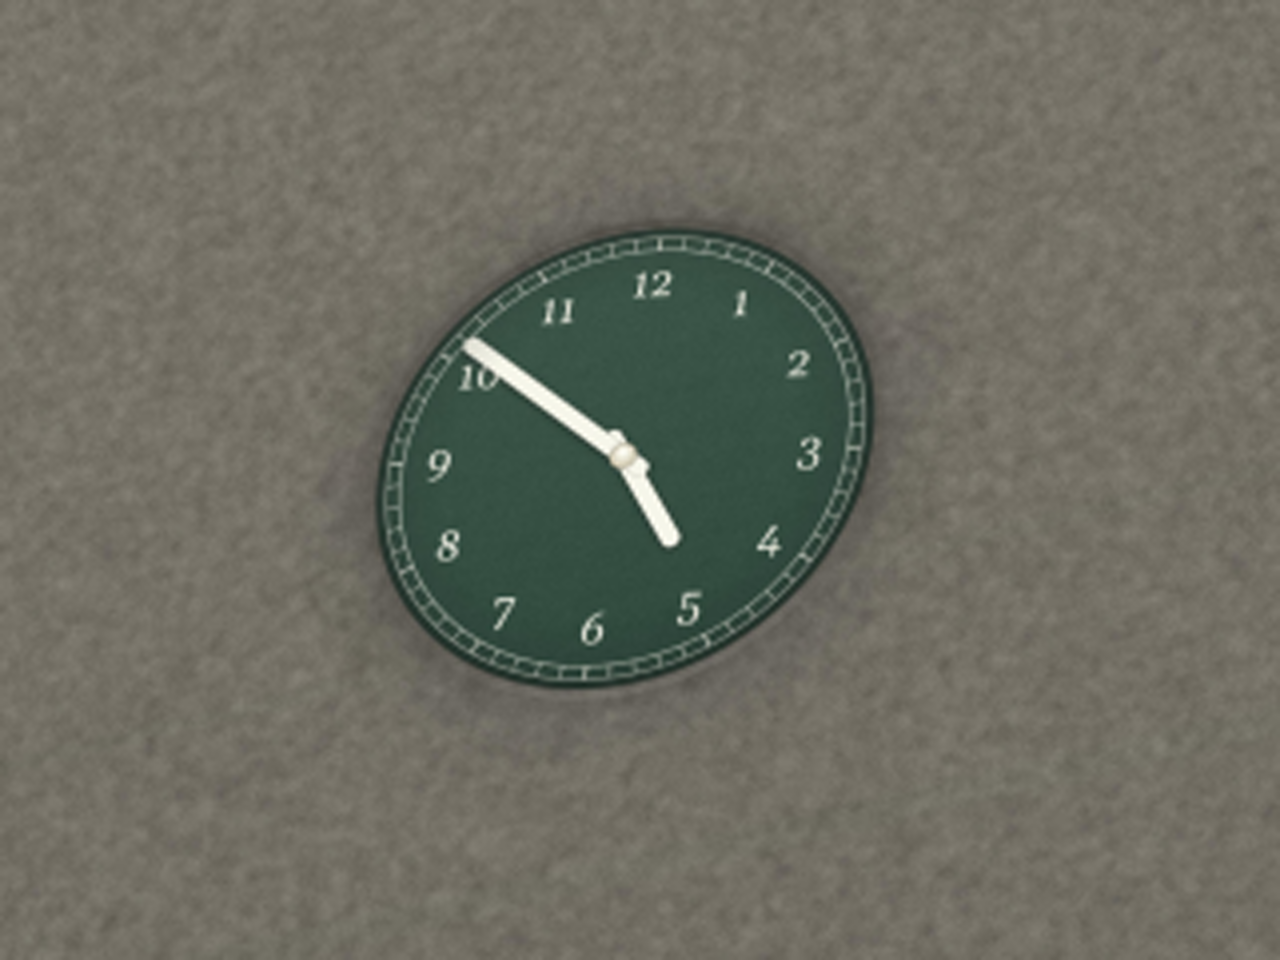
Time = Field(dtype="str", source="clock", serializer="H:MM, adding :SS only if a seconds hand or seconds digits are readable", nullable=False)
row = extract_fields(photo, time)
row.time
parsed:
4:51
